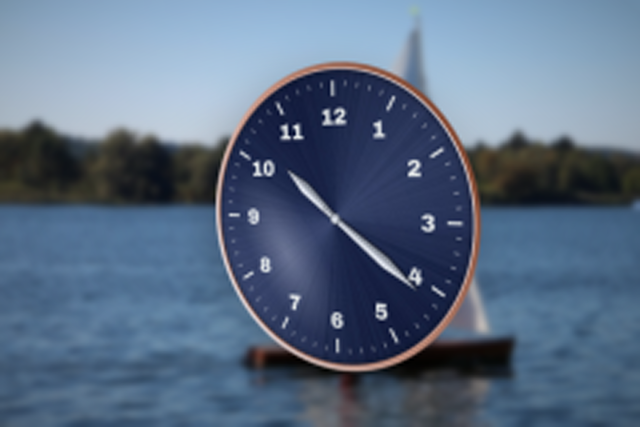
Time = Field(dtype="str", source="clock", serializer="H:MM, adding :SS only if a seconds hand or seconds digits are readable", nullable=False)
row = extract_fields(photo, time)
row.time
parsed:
10:21
